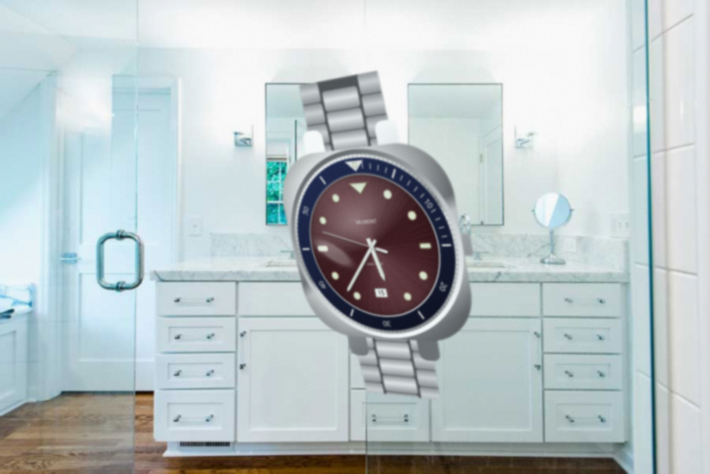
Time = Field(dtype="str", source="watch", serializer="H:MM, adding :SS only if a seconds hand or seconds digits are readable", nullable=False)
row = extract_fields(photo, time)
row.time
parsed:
5:36:48
